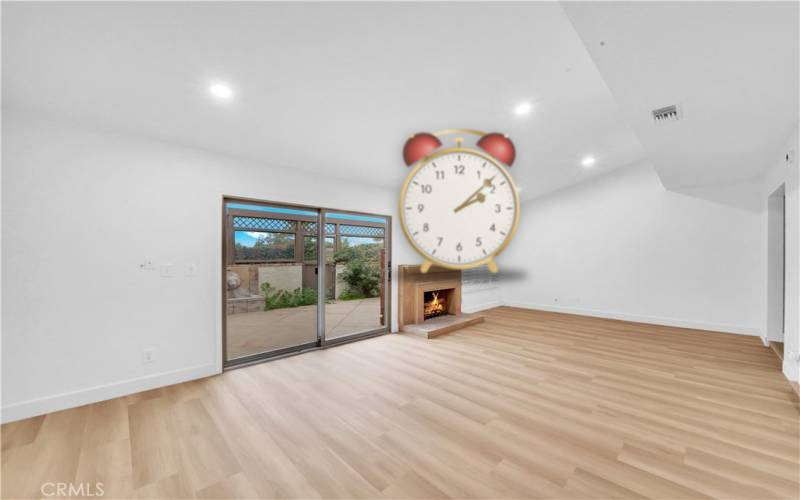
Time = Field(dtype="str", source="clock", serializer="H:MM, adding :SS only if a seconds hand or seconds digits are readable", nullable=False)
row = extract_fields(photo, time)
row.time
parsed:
2:08
